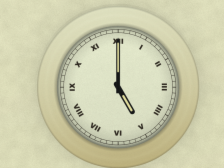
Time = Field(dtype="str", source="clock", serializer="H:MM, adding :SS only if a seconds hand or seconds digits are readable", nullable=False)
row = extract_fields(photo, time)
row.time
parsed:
5:00
